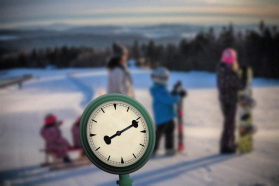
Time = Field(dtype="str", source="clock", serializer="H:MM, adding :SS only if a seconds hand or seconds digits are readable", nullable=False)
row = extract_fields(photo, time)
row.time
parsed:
8:11
